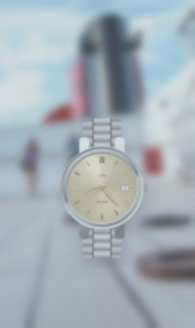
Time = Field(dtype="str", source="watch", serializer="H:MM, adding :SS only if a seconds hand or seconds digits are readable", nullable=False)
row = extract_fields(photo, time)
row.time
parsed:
8:23
